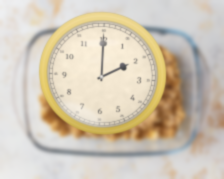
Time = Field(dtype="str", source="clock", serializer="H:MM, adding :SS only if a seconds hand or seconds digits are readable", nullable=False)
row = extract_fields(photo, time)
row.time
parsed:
2:00
